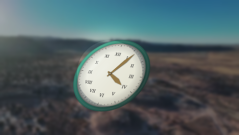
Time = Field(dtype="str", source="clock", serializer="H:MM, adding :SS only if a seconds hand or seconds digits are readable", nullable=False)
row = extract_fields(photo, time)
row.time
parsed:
4:06
